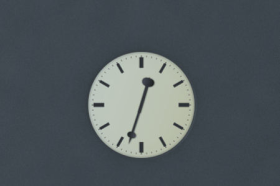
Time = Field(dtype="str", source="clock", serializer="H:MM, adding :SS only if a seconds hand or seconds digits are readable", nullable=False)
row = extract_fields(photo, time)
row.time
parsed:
12:33
